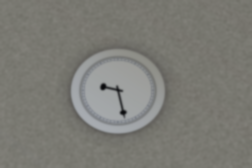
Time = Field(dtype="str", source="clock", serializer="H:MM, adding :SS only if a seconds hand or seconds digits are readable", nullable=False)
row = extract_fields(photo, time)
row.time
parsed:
9:28
